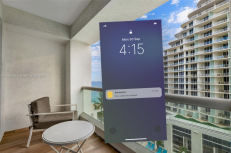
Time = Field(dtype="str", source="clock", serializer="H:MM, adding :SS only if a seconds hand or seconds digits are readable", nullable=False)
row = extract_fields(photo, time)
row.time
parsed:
4:15
